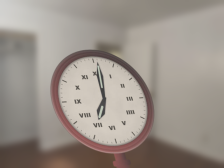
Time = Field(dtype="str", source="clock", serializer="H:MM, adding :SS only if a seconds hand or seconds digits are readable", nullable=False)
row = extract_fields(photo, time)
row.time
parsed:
7:01
